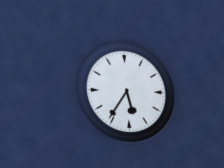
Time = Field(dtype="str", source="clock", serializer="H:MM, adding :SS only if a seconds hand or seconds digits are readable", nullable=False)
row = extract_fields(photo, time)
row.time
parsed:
5:36
